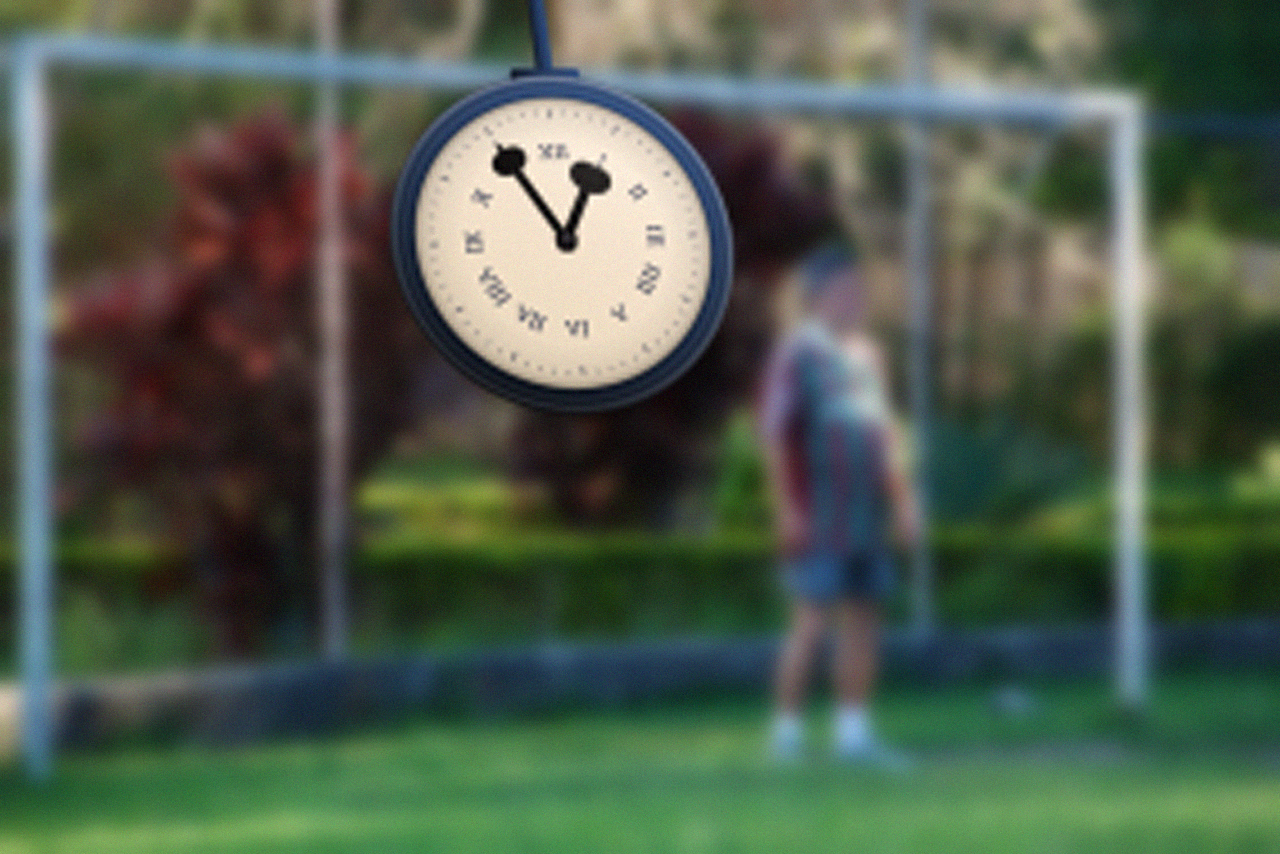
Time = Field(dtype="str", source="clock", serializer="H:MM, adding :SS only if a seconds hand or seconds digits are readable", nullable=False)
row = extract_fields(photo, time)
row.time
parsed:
12:55
